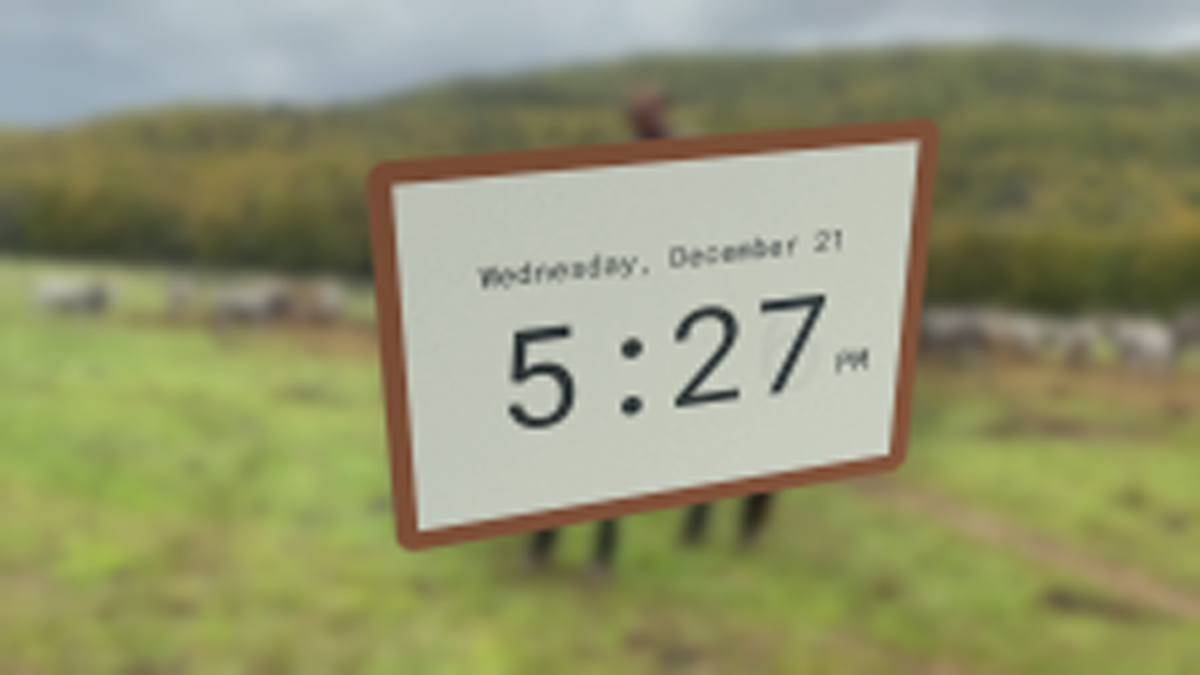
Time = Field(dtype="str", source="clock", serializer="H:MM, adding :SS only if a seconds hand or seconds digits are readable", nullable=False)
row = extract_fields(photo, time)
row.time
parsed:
5:27
